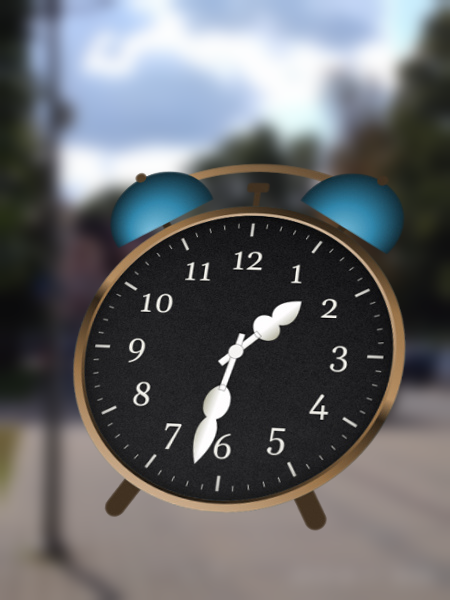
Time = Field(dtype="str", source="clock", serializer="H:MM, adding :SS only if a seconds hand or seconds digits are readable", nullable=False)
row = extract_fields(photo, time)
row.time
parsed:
1:32
